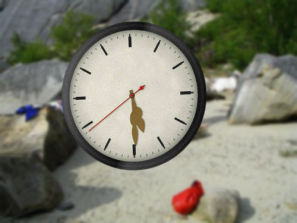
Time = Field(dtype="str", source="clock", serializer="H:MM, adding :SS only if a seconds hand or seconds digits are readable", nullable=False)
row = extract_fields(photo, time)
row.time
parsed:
5:29:39
